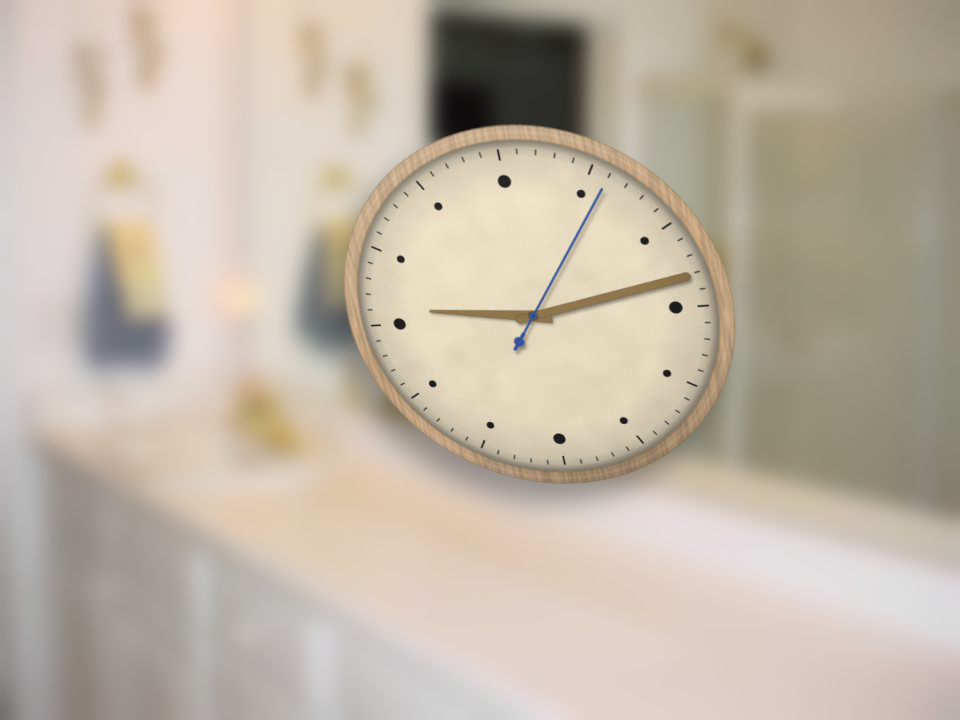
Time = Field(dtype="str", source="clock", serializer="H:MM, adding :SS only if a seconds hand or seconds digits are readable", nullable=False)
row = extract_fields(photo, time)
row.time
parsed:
9:13:06
